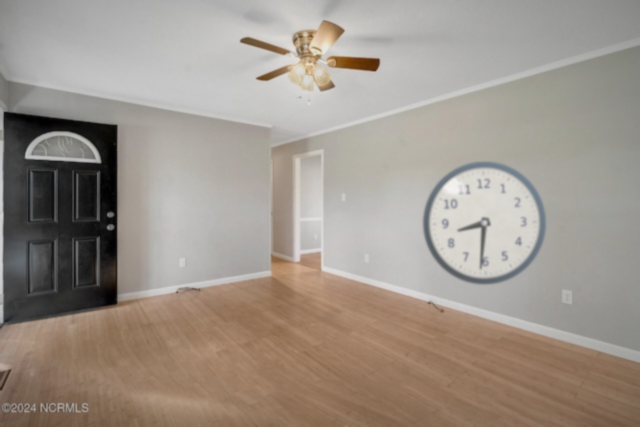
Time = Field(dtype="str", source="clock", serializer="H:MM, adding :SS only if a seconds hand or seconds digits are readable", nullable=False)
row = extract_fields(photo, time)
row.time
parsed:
8:31
